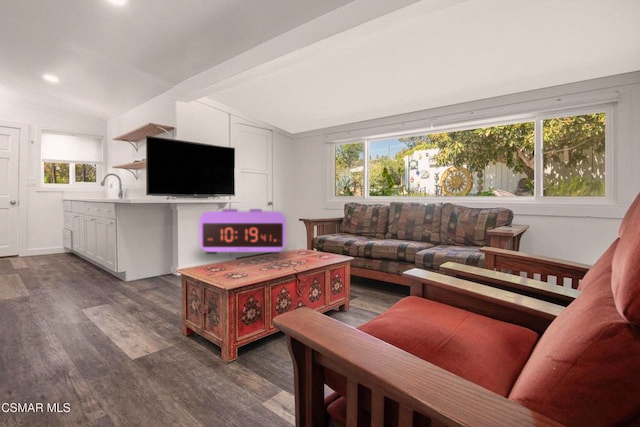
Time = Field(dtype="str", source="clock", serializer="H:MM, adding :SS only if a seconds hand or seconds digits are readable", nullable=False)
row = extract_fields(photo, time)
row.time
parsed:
10:19
